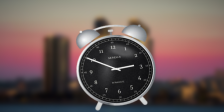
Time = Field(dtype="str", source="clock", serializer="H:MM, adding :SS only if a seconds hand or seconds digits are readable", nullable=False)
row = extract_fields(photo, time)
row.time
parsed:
2:50
